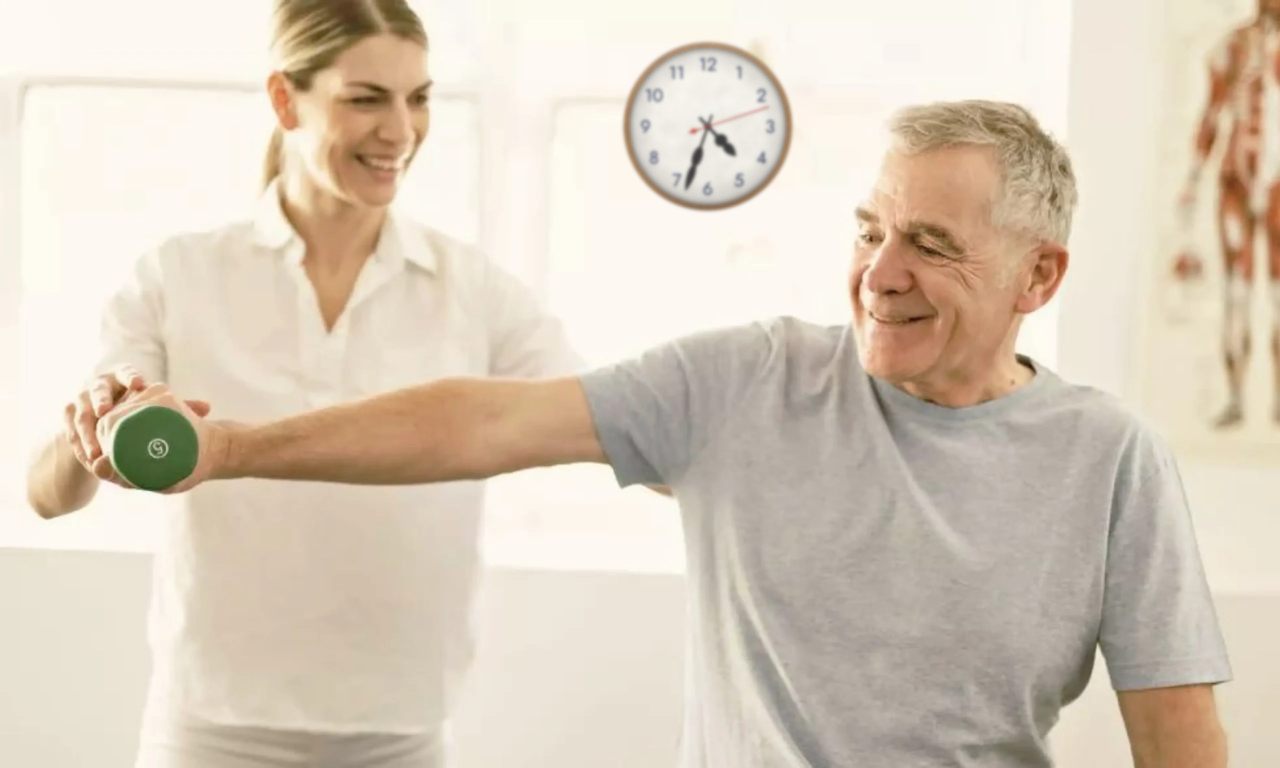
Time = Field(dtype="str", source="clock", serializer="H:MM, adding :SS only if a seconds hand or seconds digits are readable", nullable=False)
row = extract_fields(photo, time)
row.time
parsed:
4:33:12
